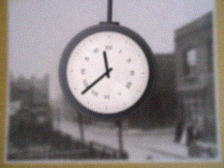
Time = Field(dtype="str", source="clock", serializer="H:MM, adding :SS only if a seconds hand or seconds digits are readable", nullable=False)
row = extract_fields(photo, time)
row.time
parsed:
11:38
